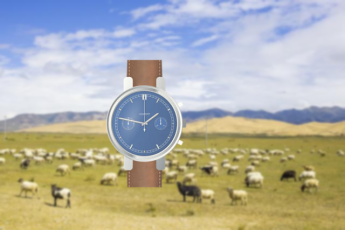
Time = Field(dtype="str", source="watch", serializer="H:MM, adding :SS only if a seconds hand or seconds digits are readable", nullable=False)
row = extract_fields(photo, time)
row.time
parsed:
1:47
